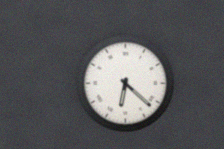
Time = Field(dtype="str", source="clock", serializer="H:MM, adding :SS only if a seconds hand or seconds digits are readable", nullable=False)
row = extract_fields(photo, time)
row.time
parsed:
6:22
